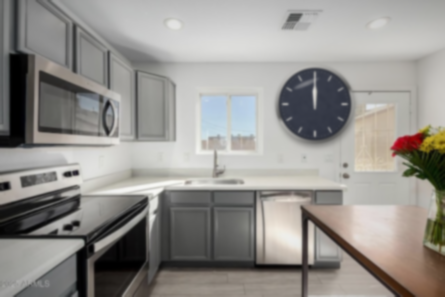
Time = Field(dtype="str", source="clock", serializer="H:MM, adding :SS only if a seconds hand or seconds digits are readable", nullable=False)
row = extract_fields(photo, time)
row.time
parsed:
12:00
